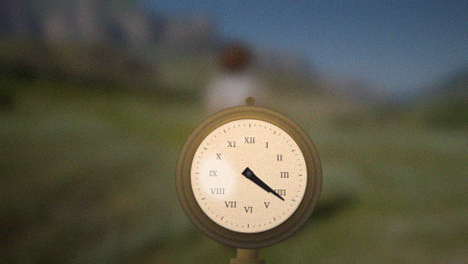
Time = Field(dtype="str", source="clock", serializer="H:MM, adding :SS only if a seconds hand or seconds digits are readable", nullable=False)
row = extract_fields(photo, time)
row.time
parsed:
4:21
